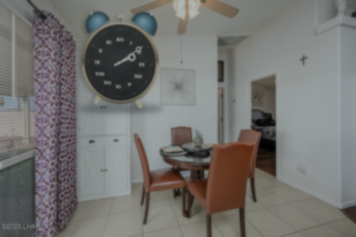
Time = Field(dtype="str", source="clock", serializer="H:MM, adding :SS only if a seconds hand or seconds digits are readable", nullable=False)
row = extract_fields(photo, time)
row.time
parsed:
2:09
